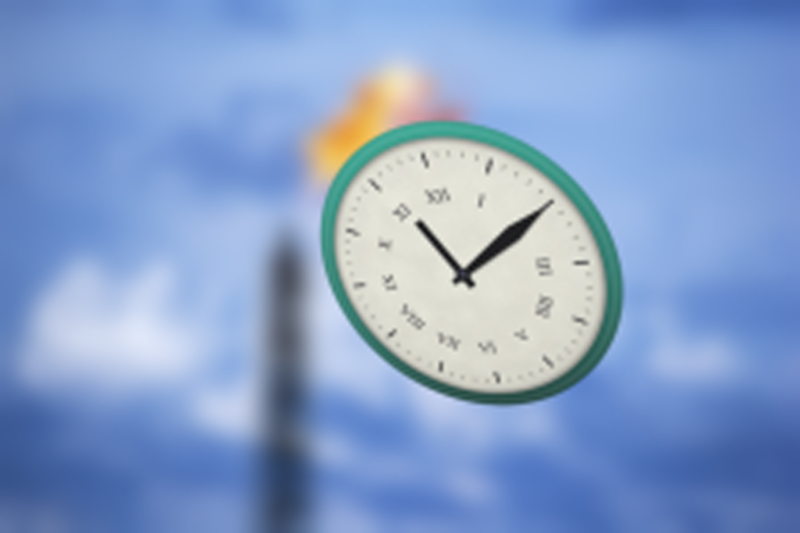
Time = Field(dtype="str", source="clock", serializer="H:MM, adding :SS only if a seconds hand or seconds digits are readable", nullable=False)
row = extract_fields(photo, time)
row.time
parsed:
11:10
